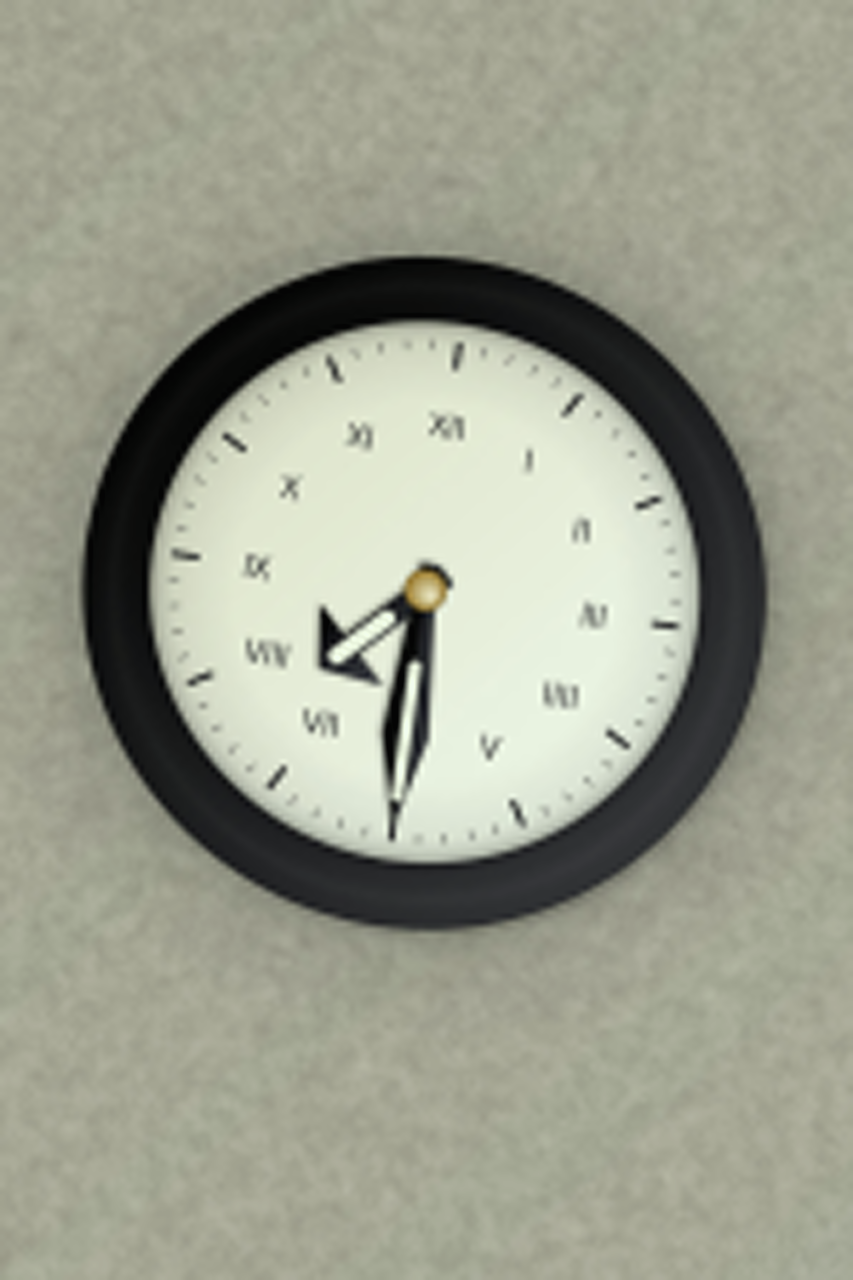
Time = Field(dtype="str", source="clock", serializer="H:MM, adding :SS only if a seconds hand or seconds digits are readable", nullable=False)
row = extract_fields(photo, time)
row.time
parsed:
7:30
